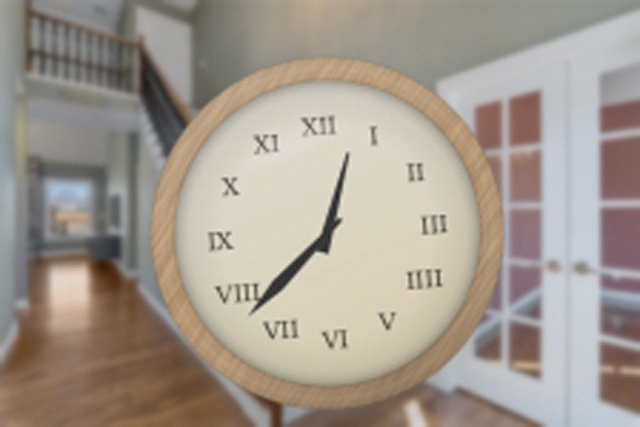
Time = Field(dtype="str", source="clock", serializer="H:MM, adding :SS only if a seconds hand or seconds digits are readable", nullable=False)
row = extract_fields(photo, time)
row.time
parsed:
12:38
